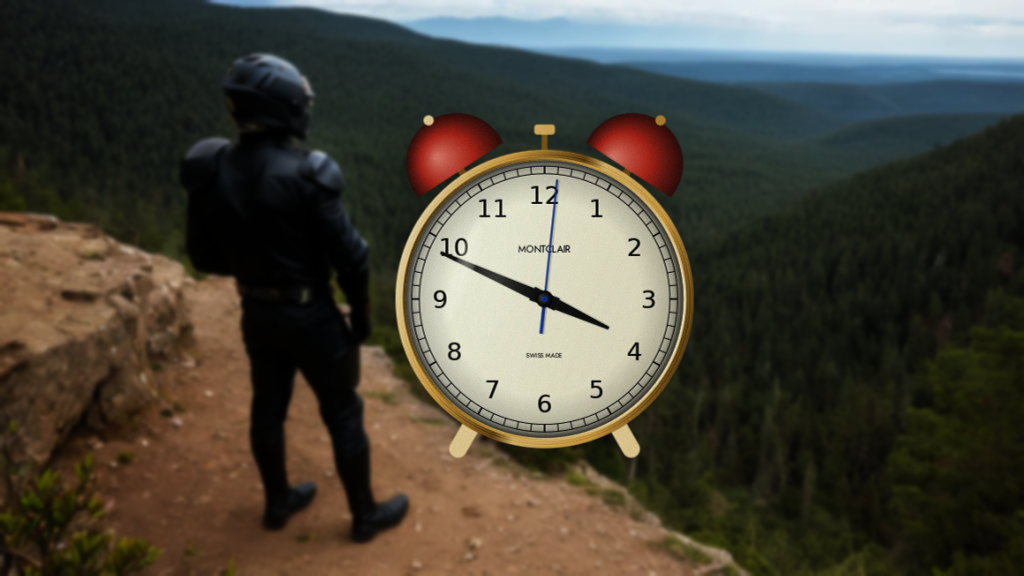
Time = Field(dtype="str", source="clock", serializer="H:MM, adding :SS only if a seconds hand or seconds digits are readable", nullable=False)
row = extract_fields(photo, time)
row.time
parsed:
3:49:01
